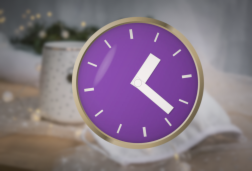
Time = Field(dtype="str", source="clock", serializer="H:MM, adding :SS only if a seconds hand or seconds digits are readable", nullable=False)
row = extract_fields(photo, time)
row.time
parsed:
1:23
